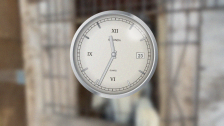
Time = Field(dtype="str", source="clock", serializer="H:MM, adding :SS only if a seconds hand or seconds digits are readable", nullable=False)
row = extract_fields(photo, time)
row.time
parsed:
11:34
